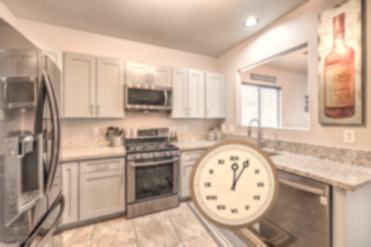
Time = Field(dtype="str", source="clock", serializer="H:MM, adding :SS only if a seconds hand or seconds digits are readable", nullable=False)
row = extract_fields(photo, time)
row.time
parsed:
12:05
